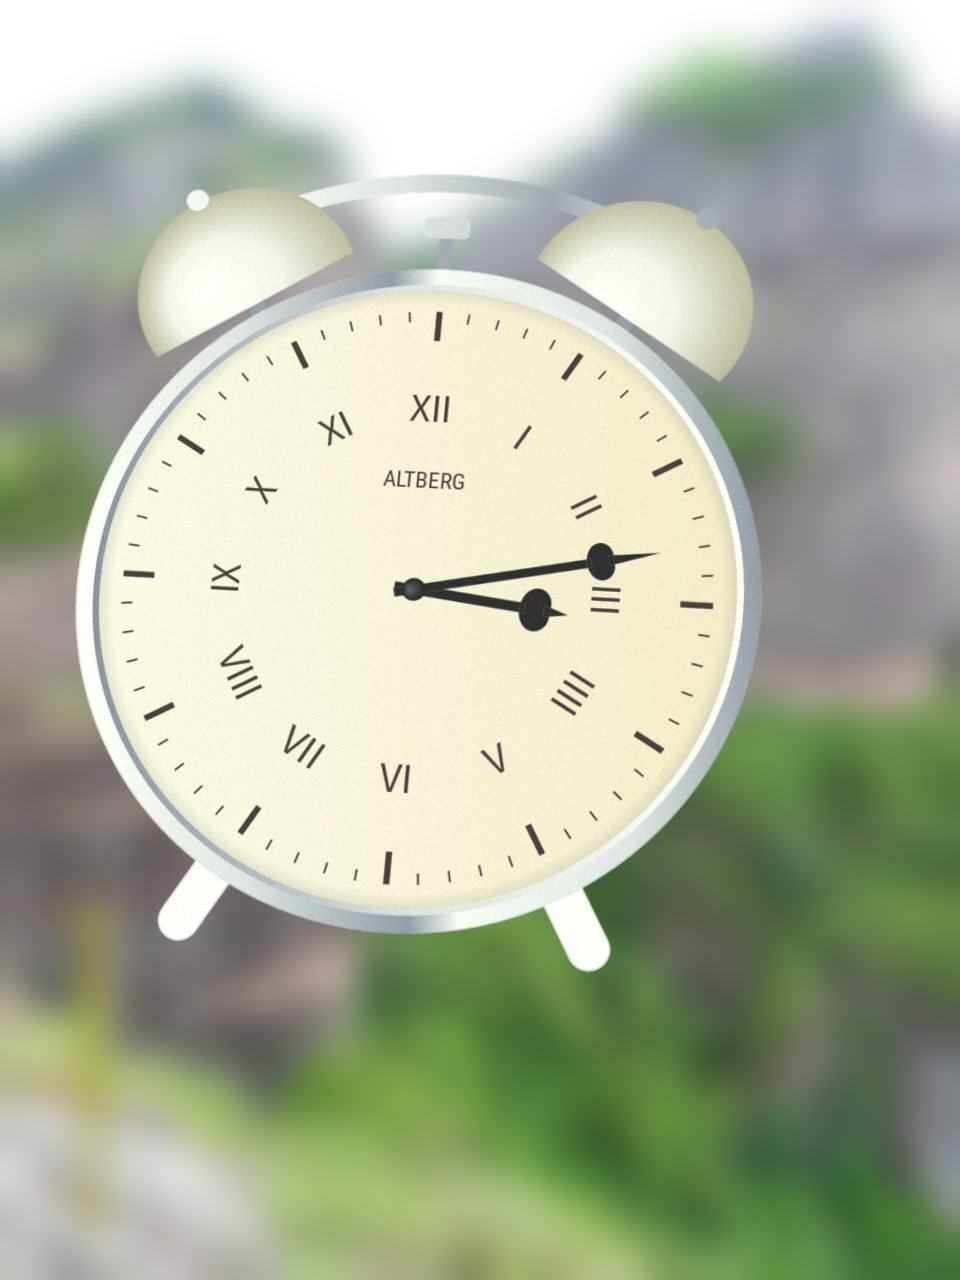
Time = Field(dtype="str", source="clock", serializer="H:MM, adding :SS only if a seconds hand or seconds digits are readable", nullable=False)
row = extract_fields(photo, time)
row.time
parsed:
3:13
